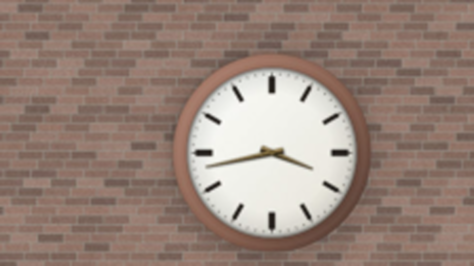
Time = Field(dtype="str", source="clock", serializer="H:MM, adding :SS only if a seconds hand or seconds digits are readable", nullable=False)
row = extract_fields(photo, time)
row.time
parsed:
3:43
